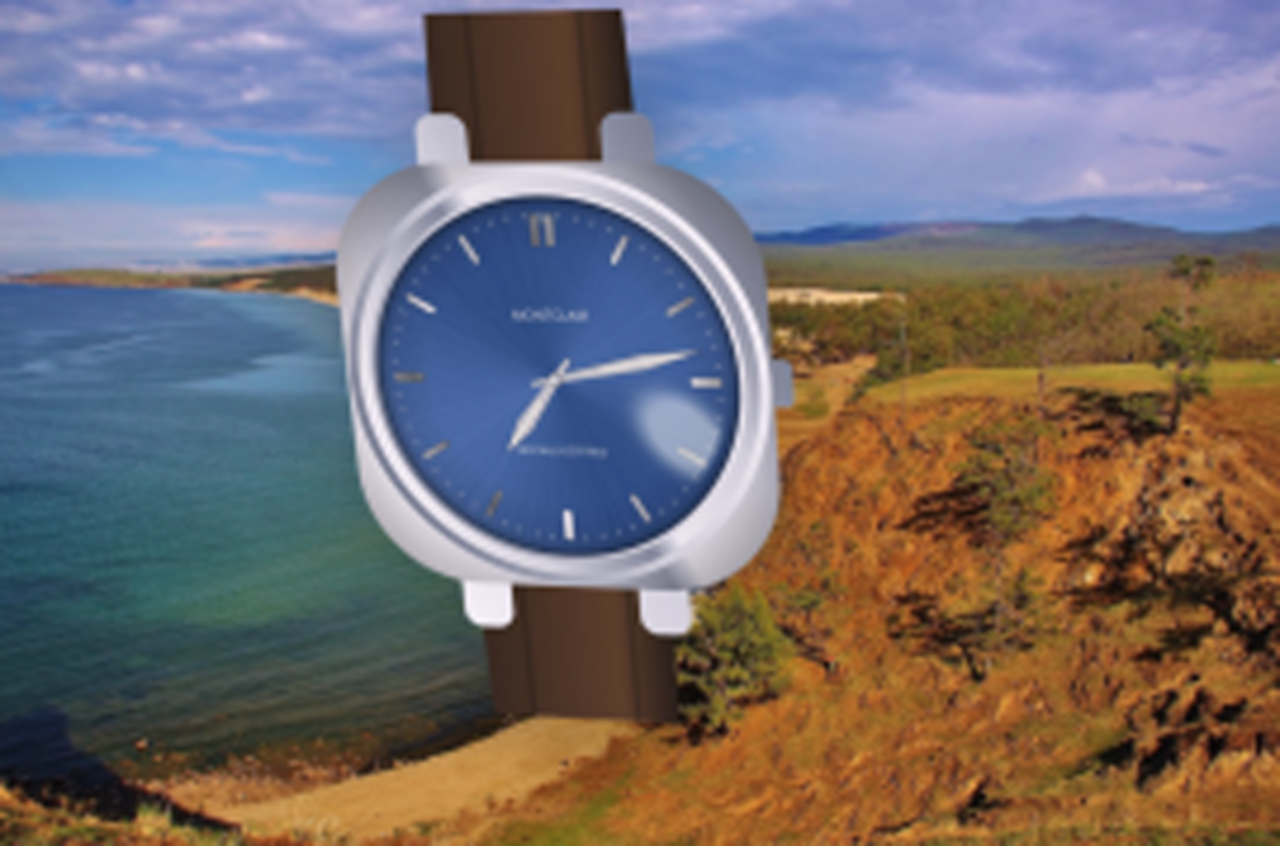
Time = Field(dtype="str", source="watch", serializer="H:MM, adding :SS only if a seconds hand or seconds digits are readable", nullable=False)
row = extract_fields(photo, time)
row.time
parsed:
7:13
